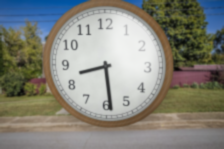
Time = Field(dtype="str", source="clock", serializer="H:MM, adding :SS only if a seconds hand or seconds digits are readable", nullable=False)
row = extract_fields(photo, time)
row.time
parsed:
8:29
